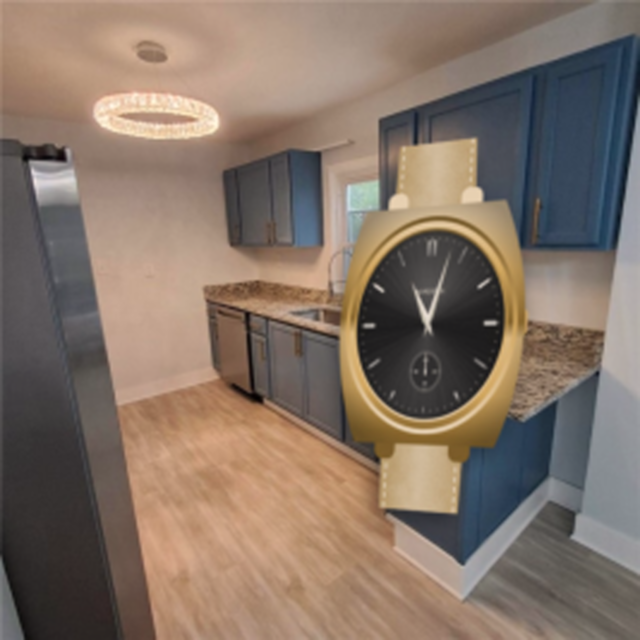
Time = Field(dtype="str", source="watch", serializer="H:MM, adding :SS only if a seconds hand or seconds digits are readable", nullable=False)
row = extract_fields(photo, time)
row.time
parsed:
11:03
